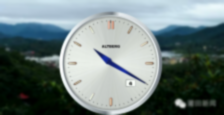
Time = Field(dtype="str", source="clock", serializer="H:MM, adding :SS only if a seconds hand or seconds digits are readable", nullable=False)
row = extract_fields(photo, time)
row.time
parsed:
10:20
